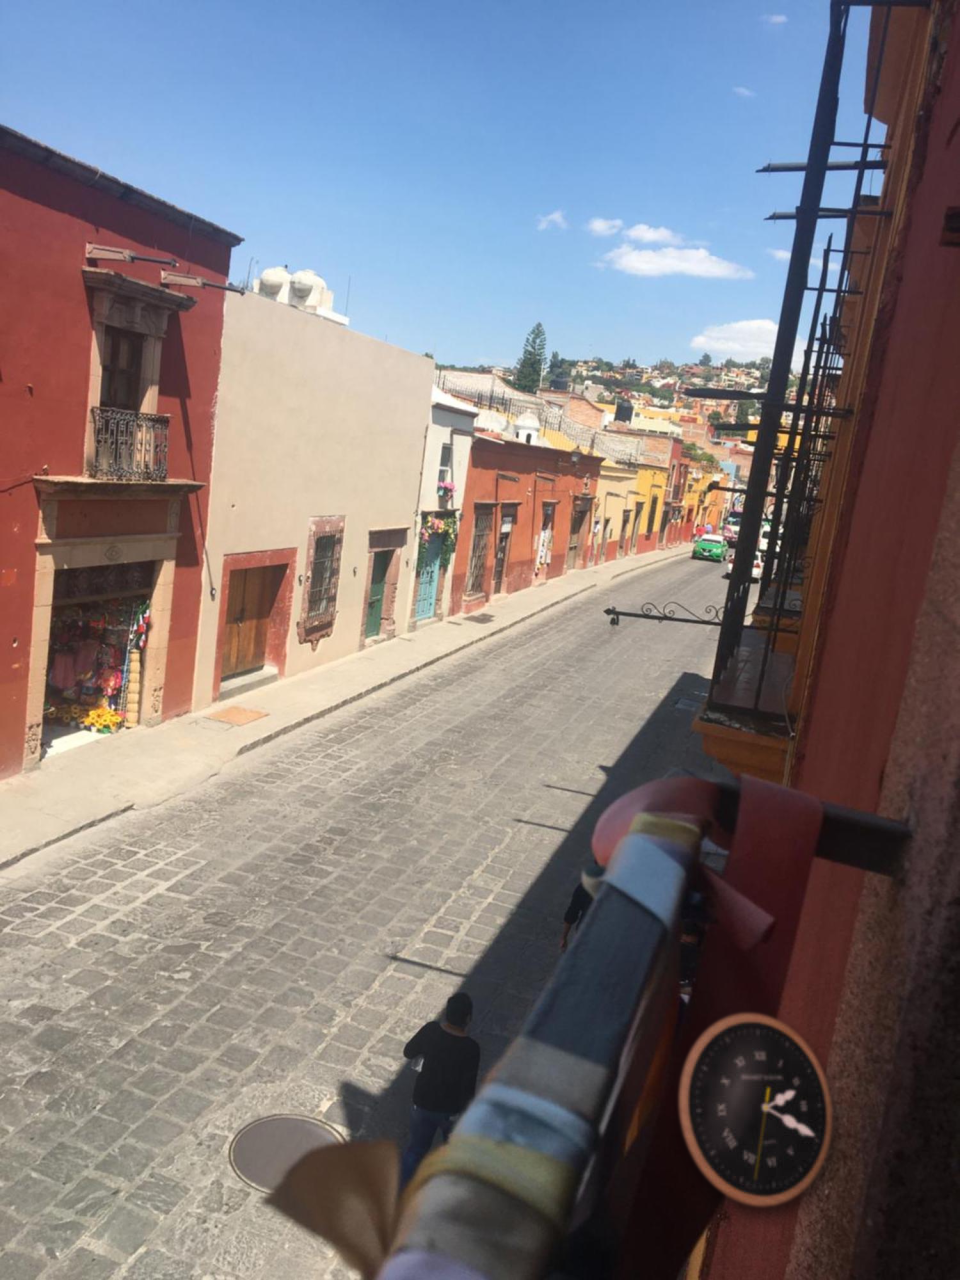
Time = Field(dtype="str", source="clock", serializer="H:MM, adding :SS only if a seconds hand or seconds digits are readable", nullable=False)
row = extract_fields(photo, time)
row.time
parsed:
2:19:33
